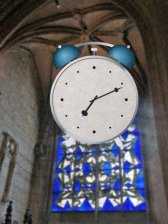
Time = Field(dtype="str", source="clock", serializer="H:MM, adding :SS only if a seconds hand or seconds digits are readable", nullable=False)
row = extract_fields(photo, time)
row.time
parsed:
7:11
